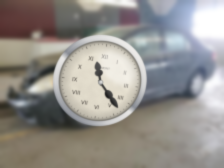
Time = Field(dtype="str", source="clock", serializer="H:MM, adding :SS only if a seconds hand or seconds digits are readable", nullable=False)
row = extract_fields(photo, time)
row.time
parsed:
11:23
